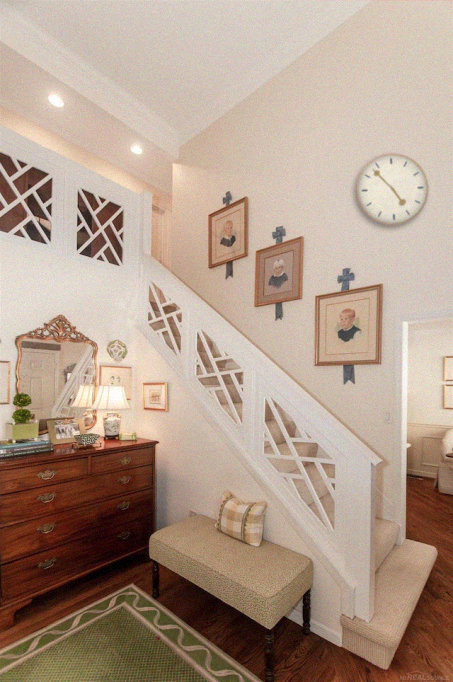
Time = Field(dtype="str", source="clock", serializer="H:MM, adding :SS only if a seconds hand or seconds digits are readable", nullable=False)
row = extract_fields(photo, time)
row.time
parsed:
4:53
